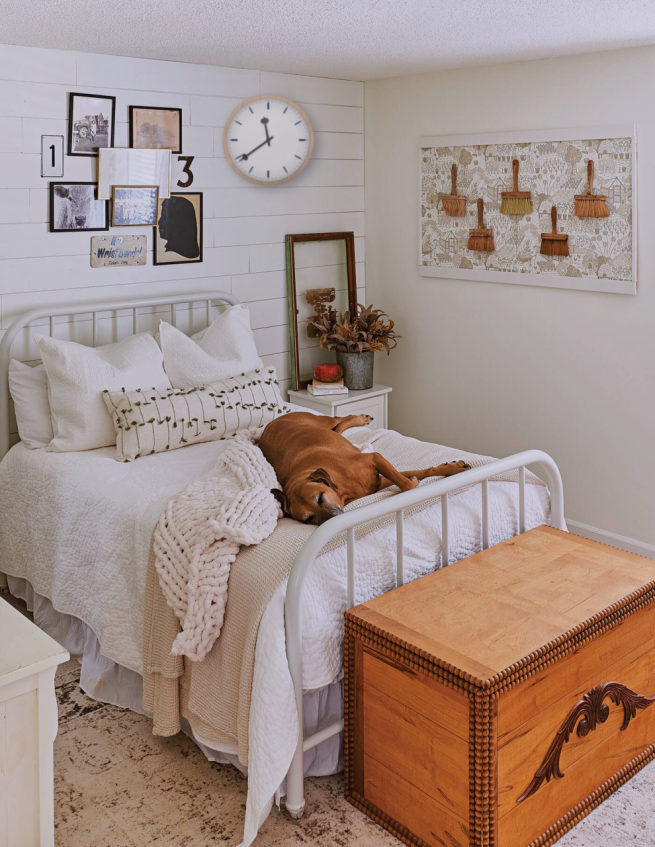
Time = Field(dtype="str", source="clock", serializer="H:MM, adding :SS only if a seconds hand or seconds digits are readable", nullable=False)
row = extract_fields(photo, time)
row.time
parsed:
11:39
